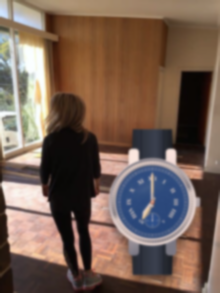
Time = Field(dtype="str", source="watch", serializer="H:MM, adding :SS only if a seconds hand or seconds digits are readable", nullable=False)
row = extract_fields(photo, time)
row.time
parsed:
7:00
